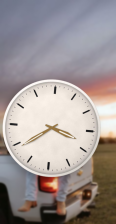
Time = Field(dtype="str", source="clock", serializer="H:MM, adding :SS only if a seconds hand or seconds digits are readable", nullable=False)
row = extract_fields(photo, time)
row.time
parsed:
3:39
